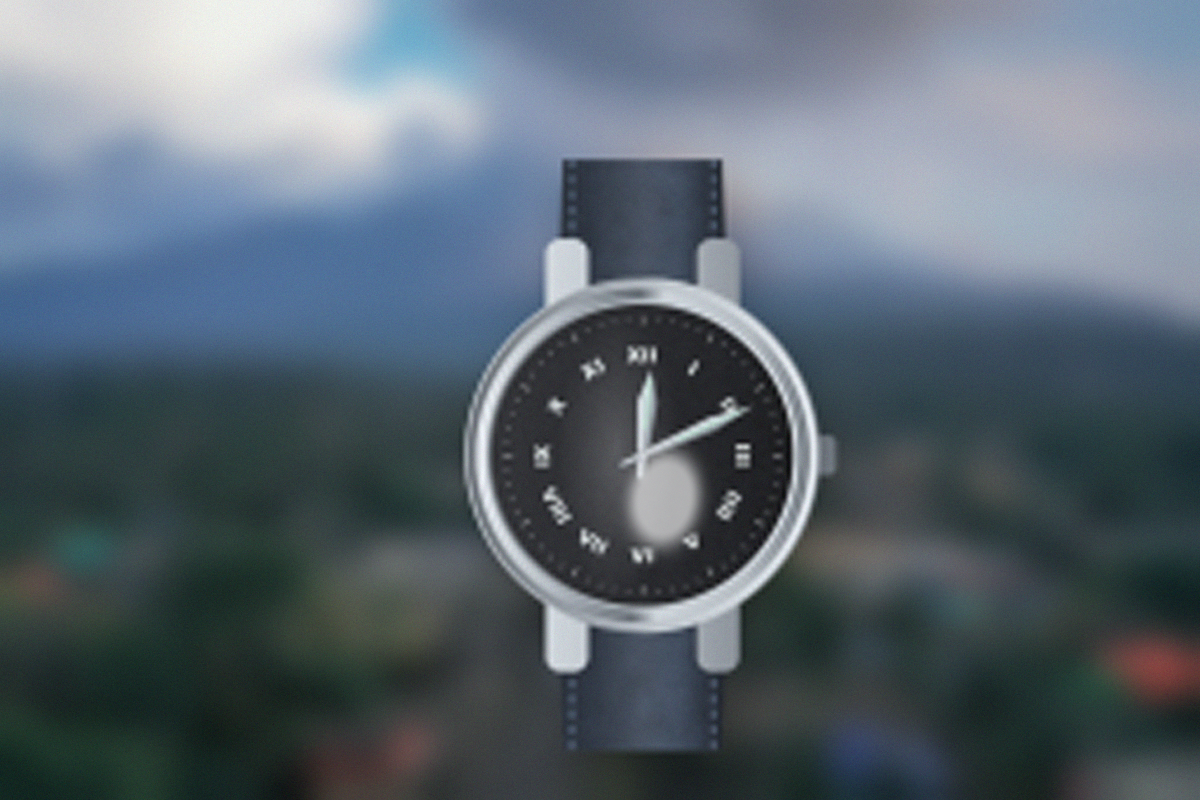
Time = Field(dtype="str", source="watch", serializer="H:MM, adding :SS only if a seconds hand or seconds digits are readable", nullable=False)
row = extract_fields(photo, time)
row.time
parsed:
12:11
